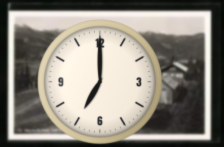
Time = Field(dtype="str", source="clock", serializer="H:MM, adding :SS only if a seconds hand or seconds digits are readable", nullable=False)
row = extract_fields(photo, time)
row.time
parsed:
7:00
